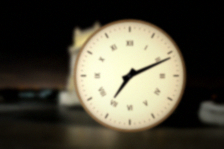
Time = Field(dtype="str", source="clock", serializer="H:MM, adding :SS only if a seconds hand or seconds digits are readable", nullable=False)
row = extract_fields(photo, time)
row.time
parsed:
7:11
